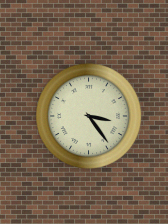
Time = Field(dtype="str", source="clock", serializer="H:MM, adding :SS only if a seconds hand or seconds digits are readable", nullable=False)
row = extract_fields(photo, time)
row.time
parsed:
3:24
